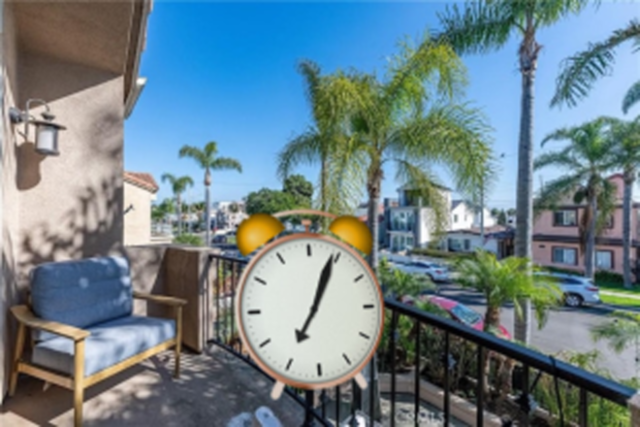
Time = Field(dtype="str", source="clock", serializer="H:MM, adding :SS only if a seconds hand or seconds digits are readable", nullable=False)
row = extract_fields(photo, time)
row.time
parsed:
7:04
